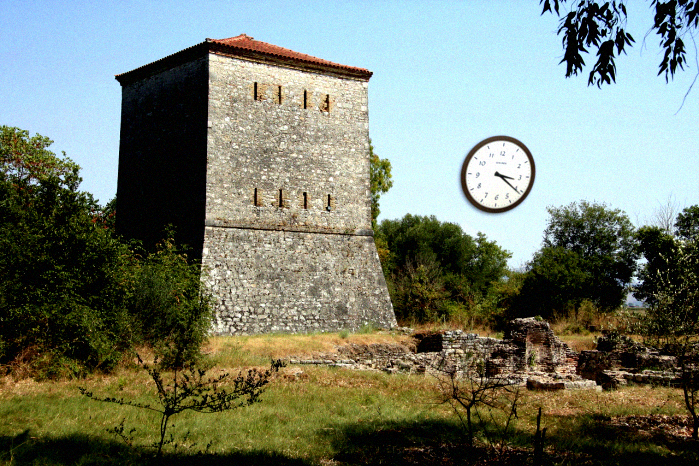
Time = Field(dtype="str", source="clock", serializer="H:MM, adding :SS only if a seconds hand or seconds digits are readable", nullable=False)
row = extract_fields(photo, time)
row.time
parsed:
3:21
